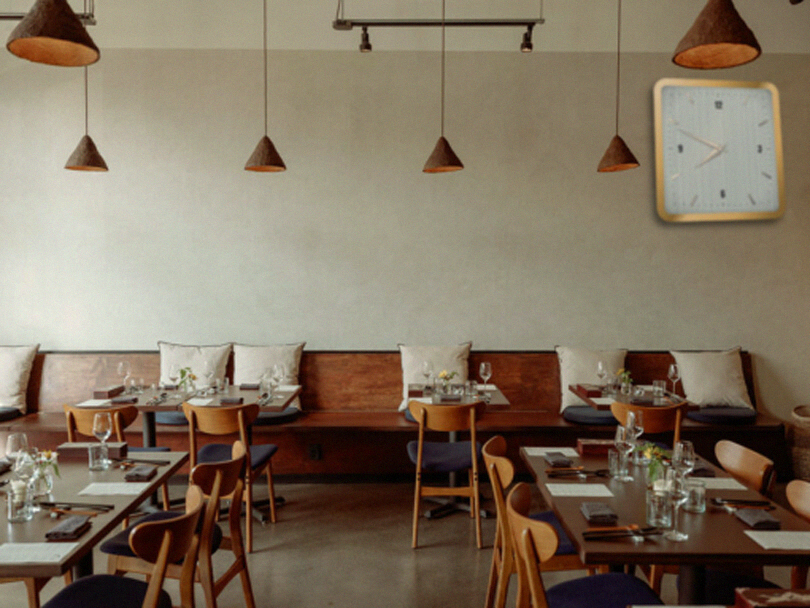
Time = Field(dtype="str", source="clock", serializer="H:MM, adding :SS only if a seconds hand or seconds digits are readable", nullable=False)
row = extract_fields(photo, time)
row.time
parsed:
7:49
